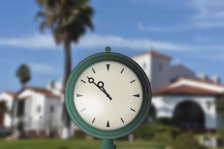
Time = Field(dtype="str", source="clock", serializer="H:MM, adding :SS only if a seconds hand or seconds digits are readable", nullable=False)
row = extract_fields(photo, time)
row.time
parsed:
10:52
